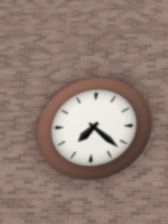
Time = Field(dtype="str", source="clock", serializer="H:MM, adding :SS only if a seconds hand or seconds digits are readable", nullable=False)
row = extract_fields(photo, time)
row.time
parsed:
7:22
